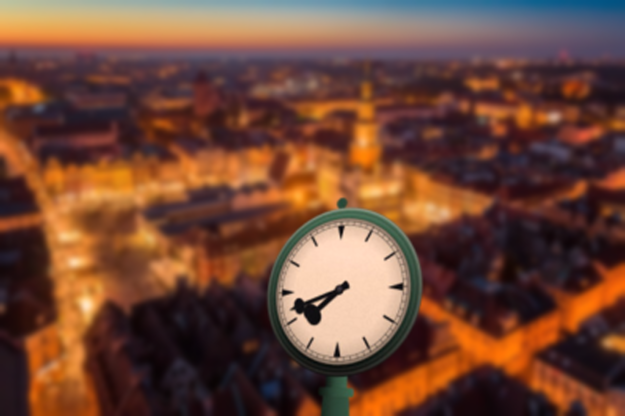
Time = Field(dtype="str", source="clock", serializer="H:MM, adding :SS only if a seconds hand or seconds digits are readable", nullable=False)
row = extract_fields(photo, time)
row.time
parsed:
7:42
